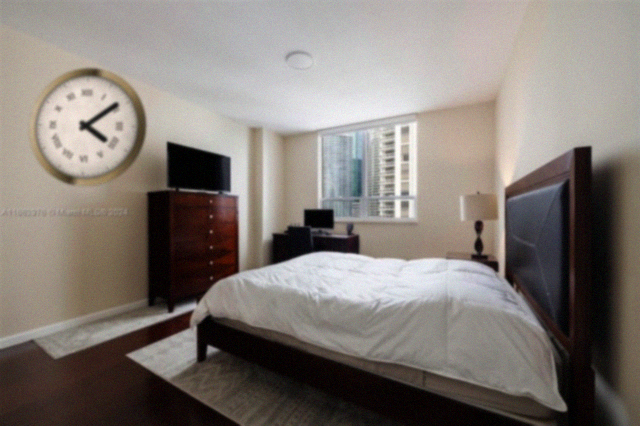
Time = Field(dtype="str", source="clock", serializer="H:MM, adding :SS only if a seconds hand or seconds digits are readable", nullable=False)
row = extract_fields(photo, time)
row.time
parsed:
4:09
